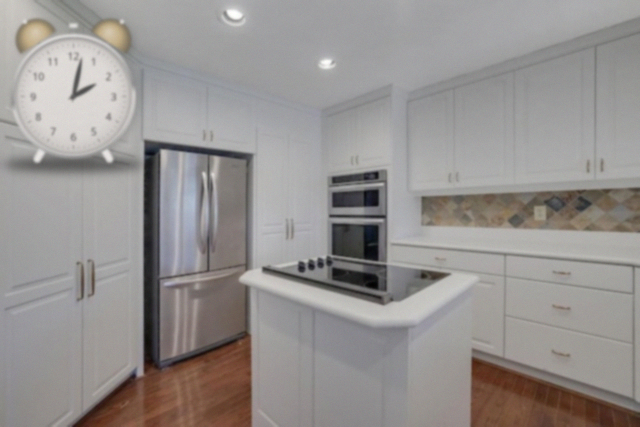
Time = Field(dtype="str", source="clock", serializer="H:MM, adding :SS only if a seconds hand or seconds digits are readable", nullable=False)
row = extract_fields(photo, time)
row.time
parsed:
2:02
